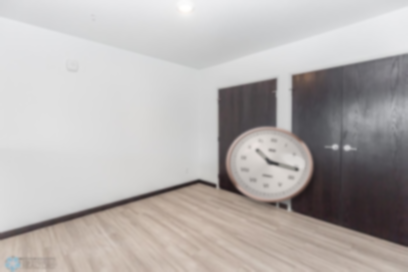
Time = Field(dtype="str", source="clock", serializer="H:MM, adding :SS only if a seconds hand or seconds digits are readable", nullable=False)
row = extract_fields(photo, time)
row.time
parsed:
10:16
